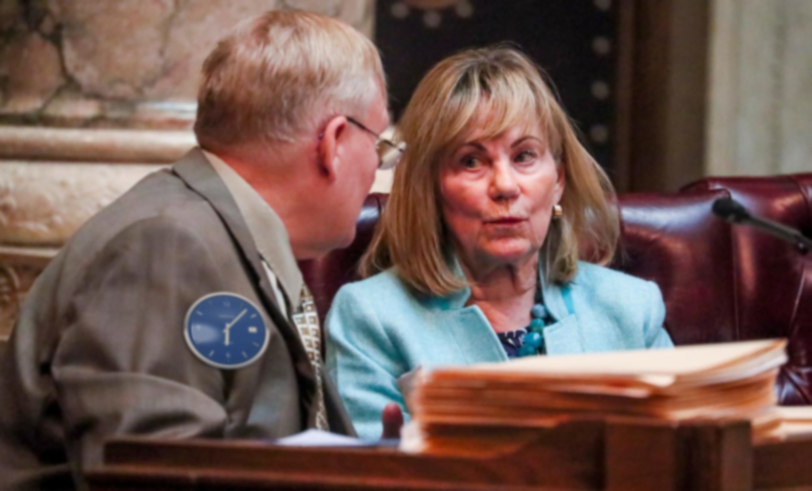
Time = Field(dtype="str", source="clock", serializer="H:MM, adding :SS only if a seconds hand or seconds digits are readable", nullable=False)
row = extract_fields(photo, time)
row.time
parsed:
6:07
